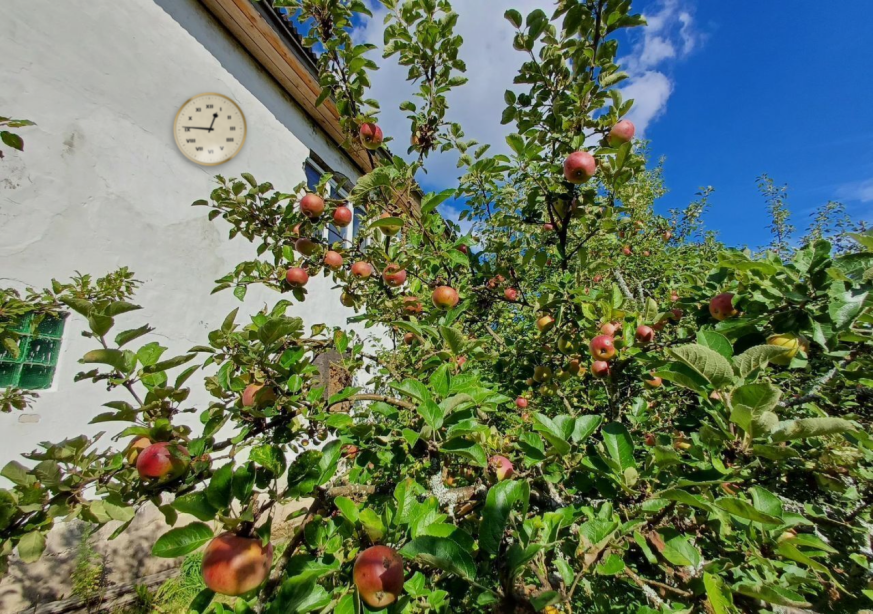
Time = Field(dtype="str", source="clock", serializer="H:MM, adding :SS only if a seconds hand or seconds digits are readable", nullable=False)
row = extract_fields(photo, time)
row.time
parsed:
12:46
